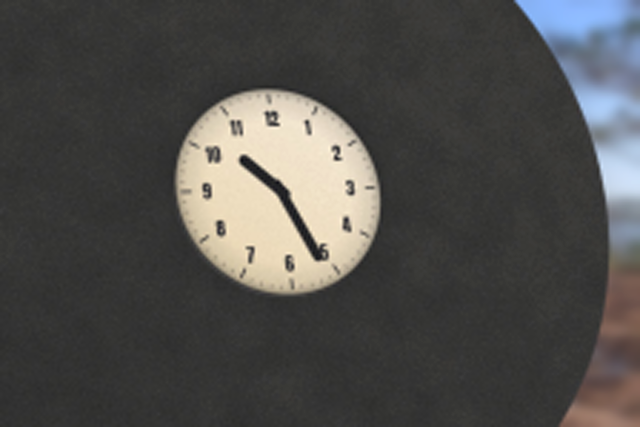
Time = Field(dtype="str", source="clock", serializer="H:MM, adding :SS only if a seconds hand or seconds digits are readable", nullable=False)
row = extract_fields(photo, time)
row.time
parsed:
10:26
